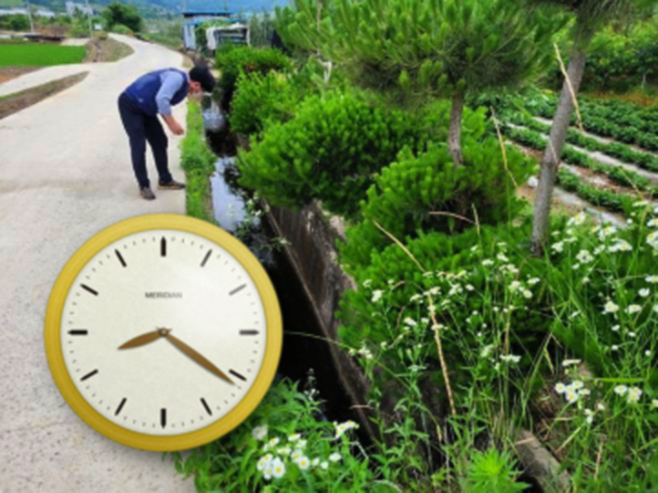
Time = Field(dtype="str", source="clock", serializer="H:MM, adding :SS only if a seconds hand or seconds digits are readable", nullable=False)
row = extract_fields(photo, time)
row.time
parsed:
8:21
